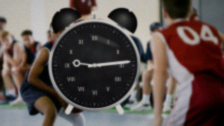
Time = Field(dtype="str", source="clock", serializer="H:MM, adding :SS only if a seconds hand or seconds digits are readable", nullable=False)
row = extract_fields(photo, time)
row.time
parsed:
9:14
